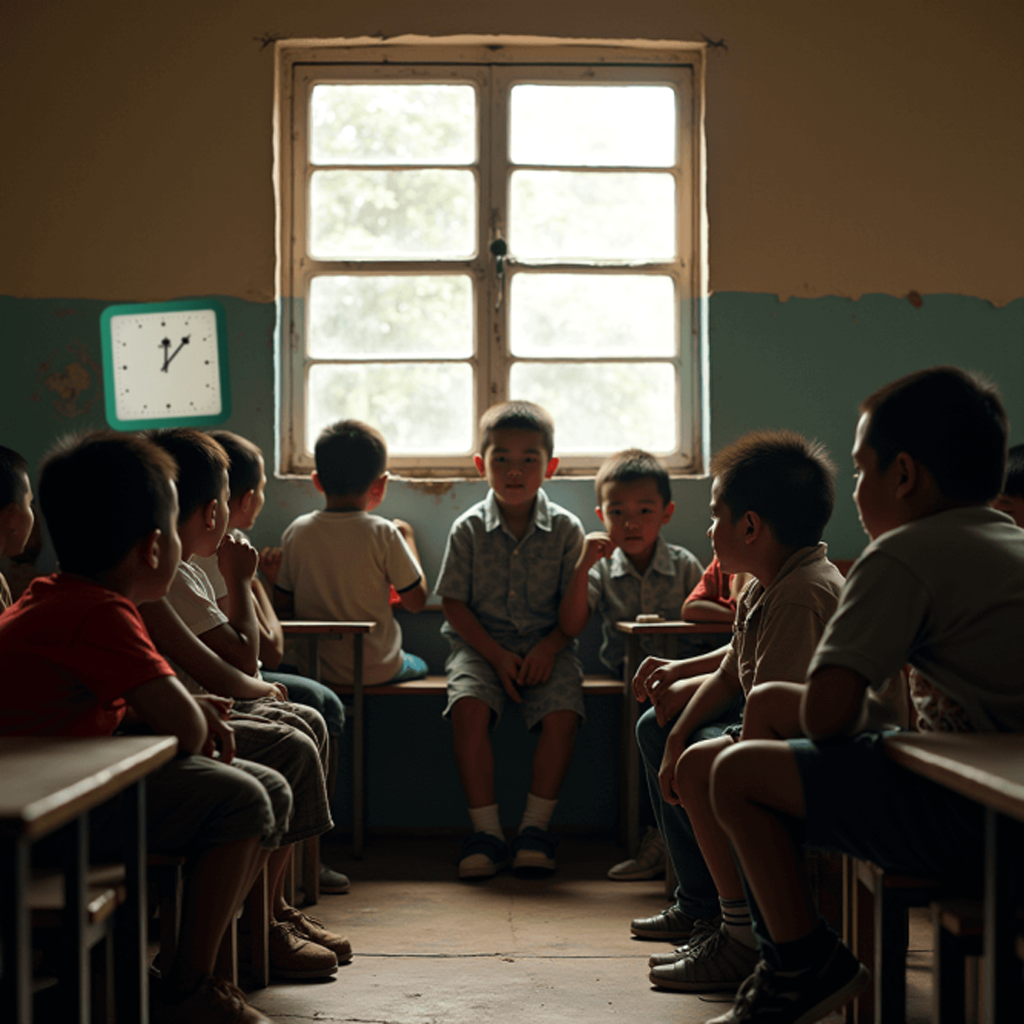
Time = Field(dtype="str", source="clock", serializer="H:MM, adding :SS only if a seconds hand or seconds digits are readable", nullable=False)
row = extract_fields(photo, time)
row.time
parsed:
12:07
